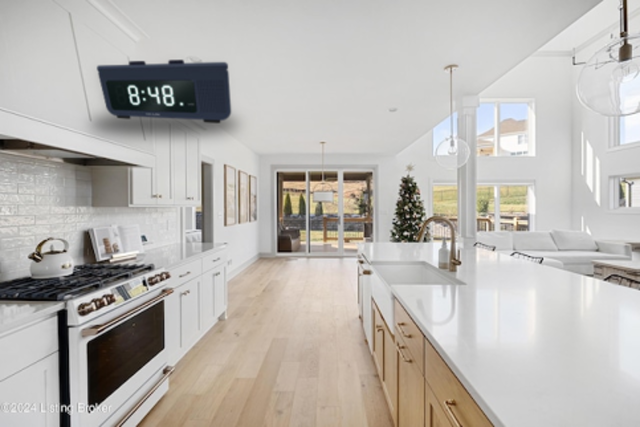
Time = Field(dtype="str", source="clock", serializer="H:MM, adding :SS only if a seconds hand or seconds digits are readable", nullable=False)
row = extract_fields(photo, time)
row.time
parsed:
8:48
